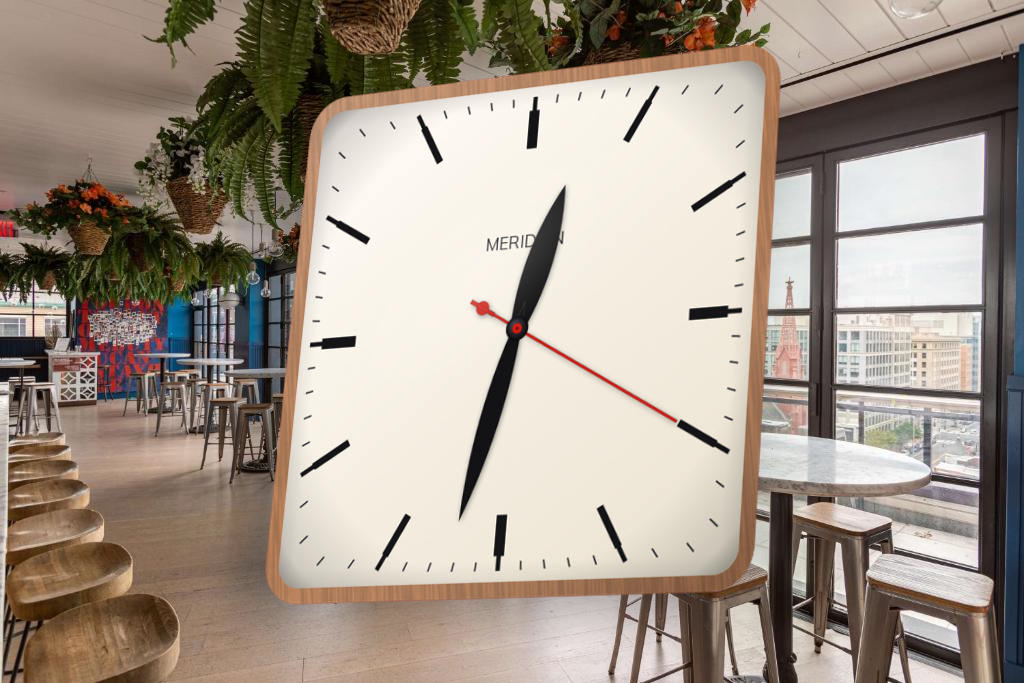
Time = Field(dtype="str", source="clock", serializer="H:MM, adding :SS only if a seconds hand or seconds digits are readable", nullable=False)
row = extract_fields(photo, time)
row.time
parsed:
12:32:20
